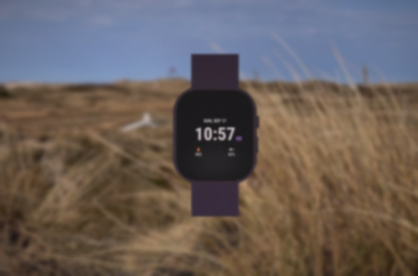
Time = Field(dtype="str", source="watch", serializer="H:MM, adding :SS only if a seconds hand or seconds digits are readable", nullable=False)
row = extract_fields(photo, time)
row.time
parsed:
10:57
